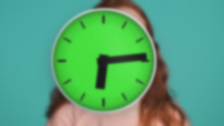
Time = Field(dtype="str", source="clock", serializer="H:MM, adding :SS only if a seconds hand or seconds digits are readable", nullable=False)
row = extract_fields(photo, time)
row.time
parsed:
6:14
